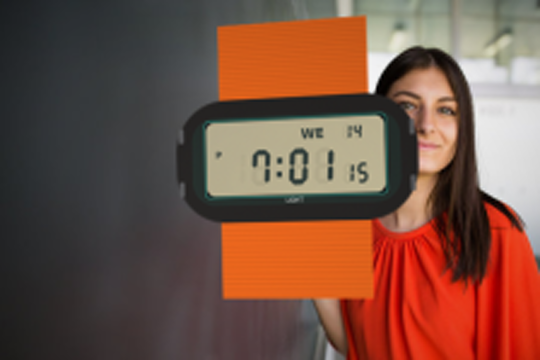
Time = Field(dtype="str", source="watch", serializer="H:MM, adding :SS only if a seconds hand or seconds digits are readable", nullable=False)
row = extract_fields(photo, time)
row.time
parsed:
7:01:15
